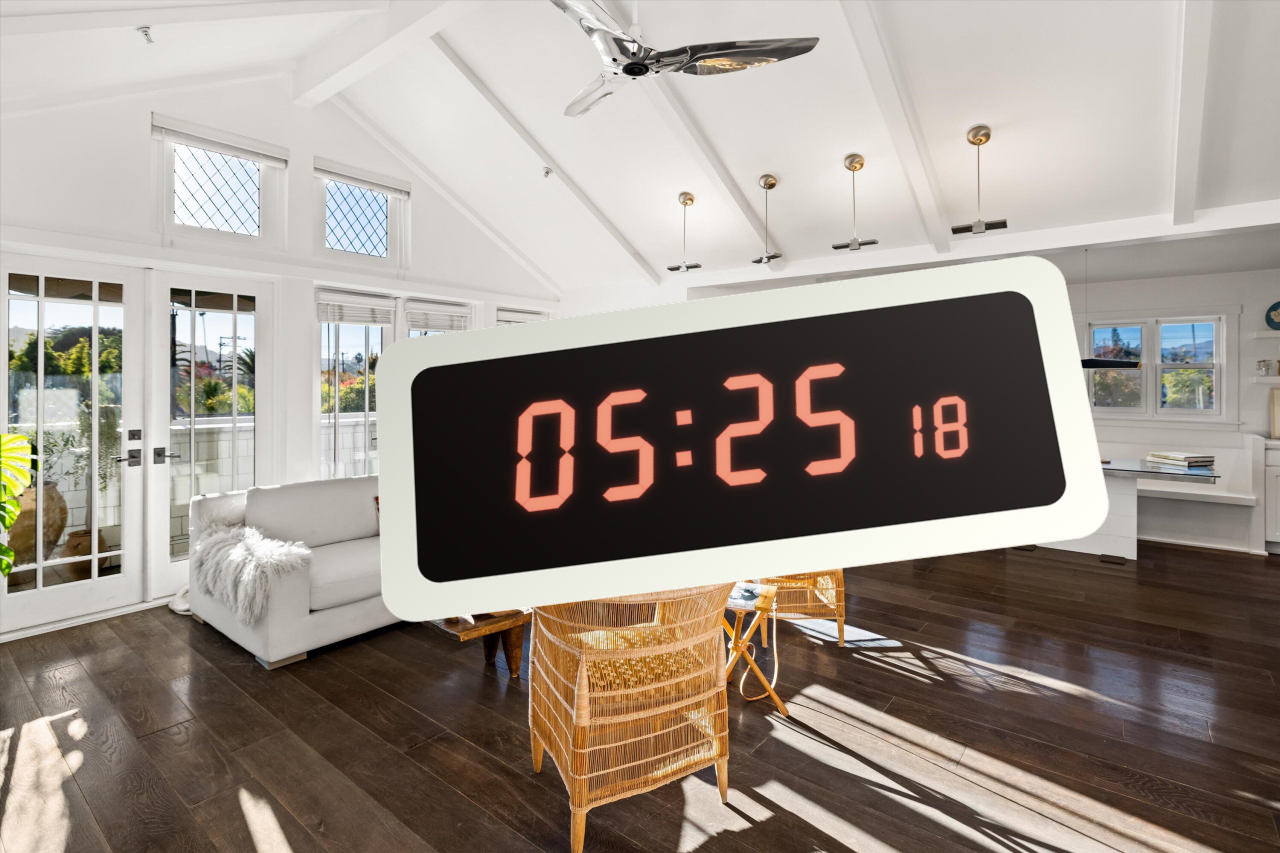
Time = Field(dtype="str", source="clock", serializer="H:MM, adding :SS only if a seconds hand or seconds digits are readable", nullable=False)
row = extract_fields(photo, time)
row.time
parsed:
5:25:18
